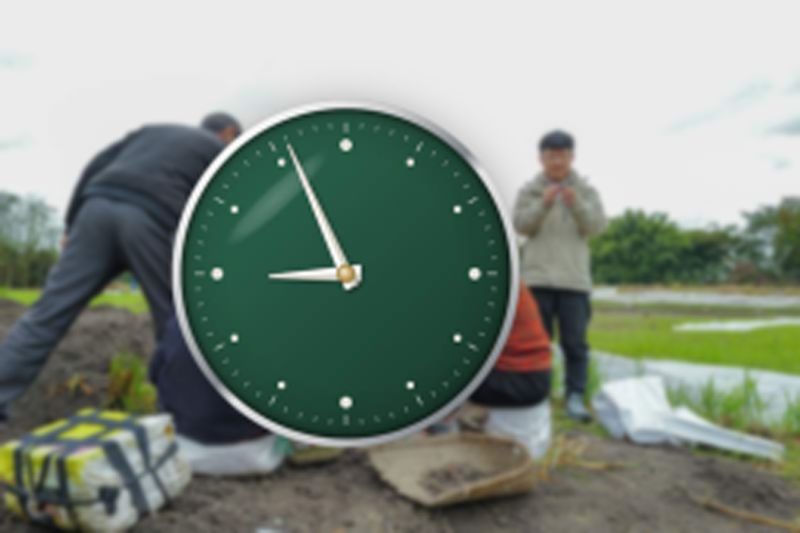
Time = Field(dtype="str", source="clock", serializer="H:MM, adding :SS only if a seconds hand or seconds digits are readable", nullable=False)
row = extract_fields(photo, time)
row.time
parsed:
8:56
